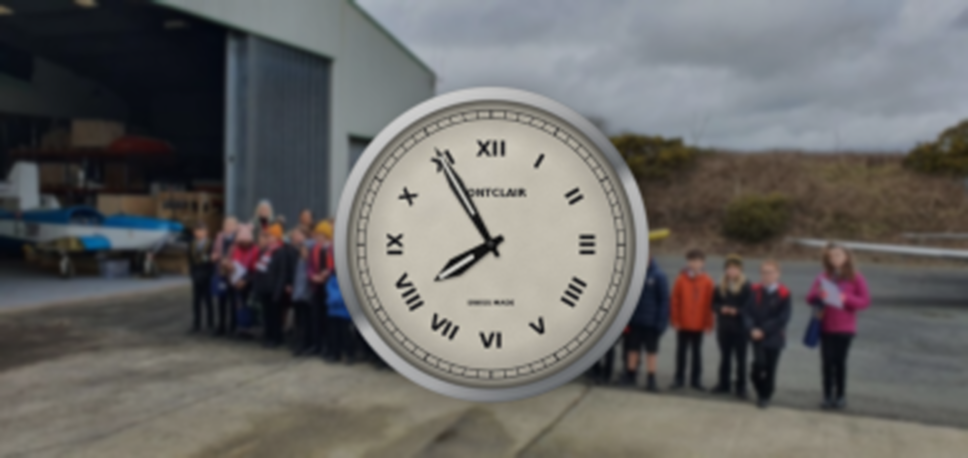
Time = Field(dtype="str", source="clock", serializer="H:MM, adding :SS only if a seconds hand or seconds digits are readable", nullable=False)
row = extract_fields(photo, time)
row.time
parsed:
7:55
